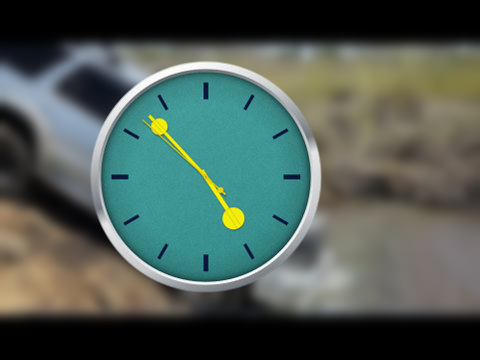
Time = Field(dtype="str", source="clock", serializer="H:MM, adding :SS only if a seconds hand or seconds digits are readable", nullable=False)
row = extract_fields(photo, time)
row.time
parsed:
4:52:52
